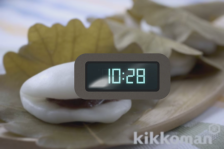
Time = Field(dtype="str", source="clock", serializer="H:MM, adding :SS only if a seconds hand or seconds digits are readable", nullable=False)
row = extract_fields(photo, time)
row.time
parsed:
10:28
